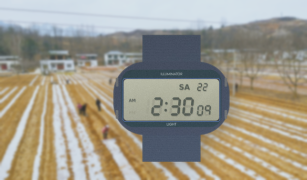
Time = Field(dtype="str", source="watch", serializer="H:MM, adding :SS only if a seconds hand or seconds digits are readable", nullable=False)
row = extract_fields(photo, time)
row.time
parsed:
2:30:09
